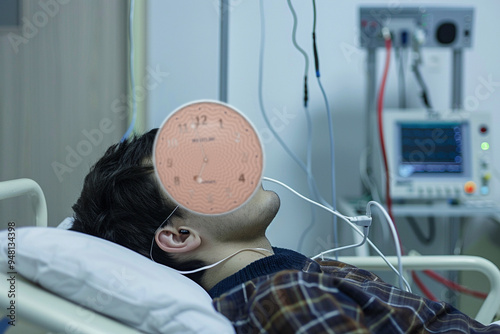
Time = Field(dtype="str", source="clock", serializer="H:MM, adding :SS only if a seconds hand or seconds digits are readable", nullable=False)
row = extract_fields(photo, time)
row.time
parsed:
6:58
